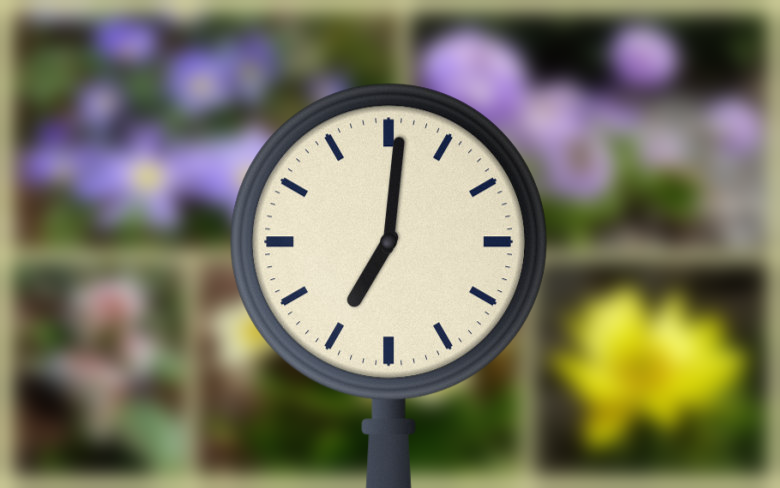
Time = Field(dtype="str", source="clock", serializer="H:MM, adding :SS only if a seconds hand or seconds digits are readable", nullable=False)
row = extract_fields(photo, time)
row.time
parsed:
7:01
